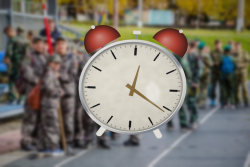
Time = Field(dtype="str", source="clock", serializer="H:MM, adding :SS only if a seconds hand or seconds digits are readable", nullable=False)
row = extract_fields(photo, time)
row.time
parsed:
12:21
